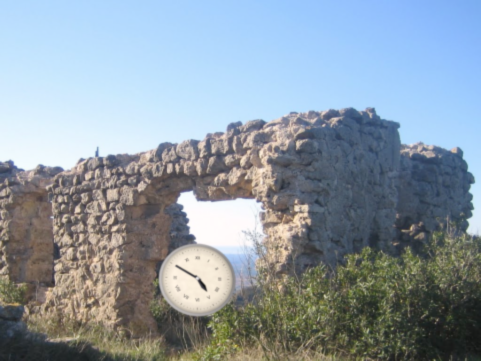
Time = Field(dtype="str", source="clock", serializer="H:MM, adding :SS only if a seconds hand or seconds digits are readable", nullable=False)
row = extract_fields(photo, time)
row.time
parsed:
4:50
